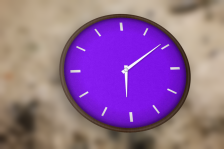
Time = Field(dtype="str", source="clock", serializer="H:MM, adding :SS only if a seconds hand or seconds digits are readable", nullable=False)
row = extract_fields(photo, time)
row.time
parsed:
6:09
